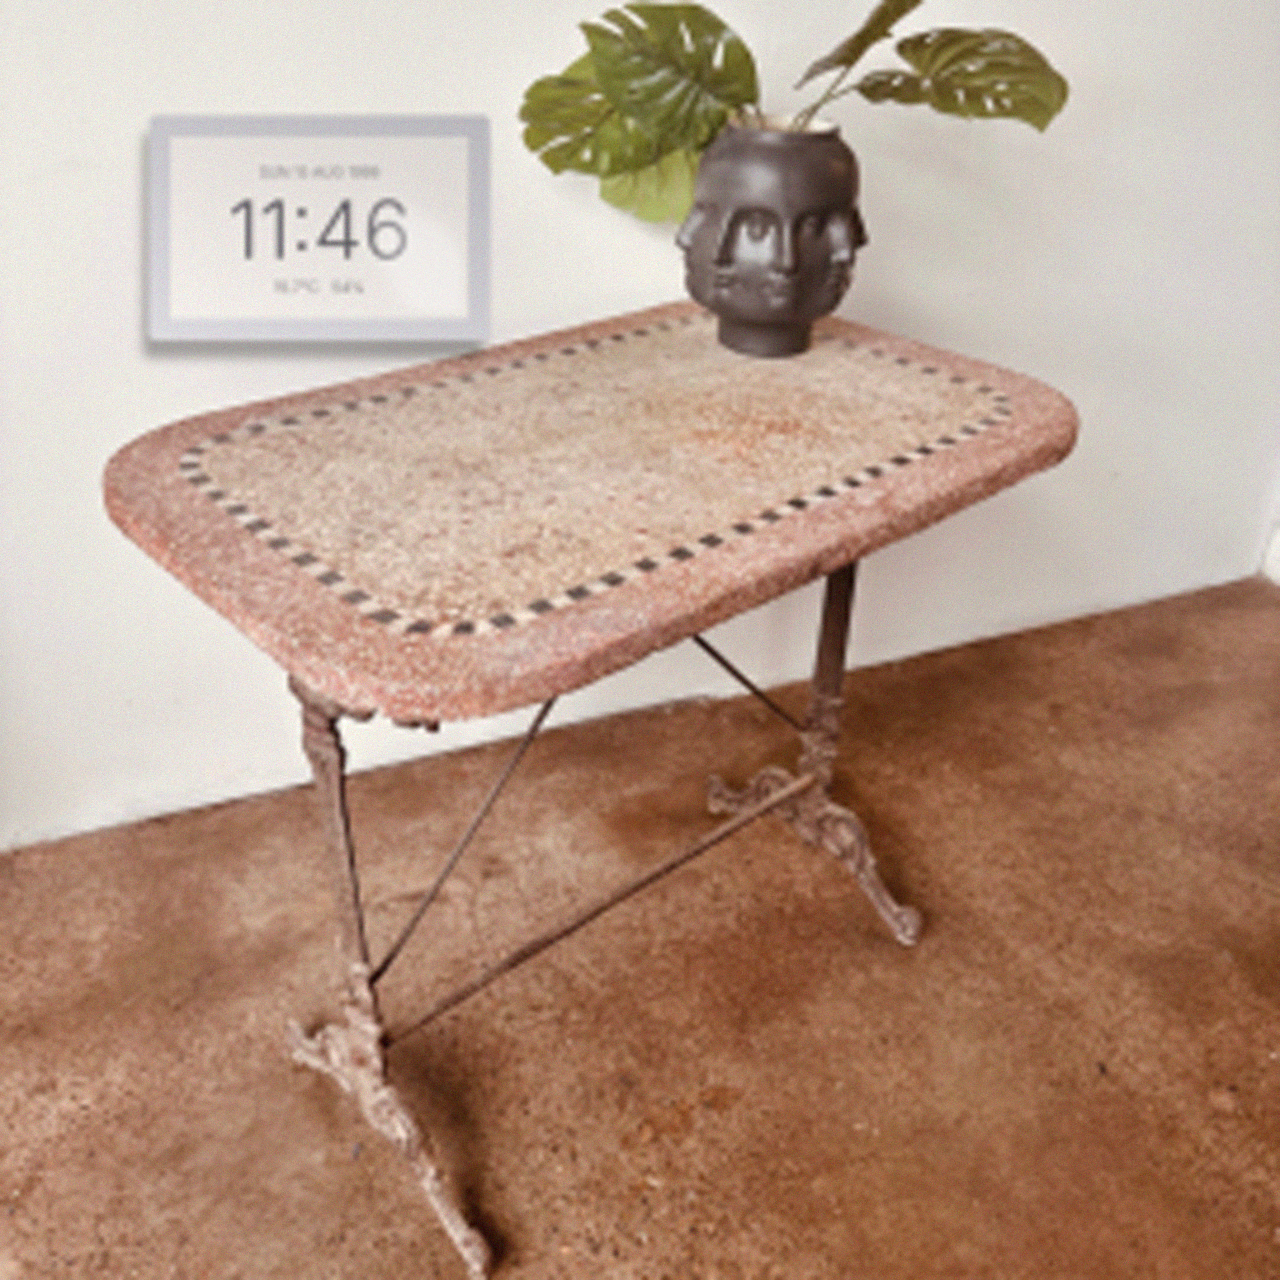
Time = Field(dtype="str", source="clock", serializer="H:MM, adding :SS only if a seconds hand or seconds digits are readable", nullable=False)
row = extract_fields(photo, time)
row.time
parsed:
11:46
